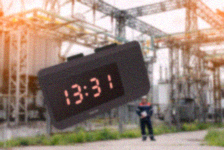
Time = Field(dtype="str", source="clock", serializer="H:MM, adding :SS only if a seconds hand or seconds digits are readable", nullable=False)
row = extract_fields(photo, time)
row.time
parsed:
13:31
